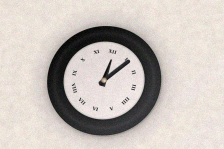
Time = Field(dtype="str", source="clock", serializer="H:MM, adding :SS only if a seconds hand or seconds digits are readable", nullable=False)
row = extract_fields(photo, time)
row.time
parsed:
12:06
